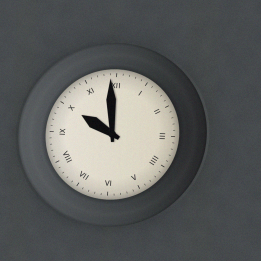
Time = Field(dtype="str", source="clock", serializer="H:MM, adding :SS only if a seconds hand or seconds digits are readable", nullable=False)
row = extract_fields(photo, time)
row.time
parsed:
9:59
